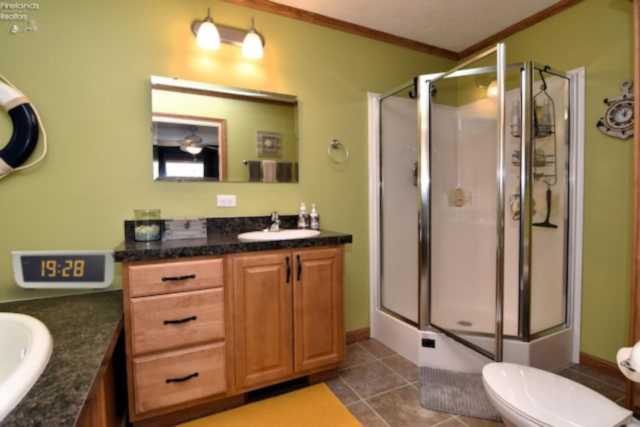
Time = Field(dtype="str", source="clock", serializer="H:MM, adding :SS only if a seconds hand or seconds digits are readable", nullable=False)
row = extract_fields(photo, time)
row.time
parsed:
19:28
